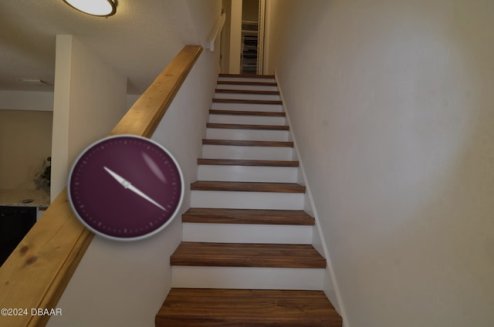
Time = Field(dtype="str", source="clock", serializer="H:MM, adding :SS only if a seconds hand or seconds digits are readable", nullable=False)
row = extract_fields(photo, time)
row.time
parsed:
10:21
